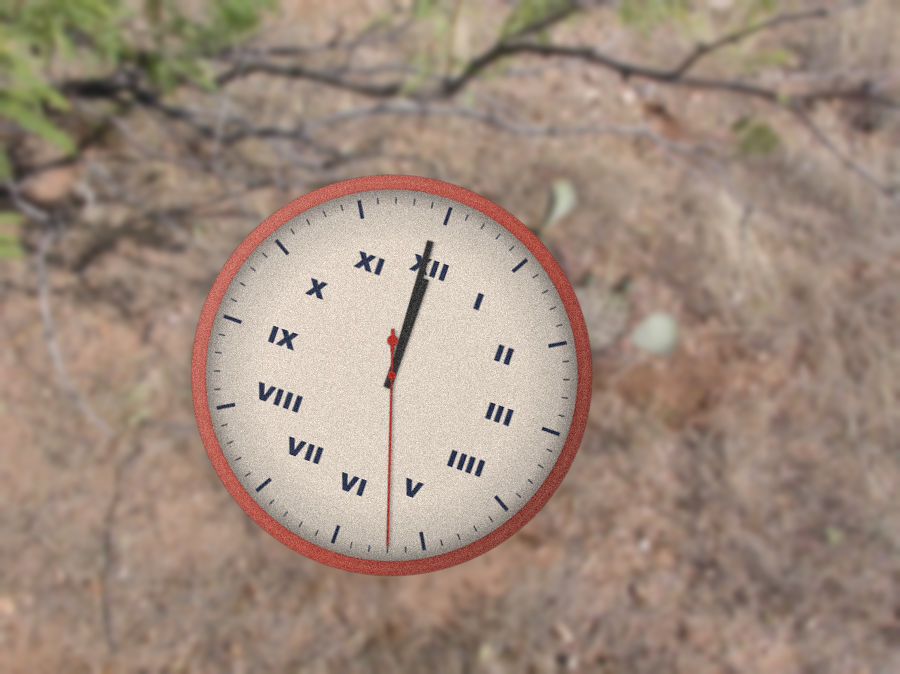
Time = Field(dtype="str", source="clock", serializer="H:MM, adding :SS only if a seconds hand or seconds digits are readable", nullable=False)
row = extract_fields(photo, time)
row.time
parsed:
11:59:27
